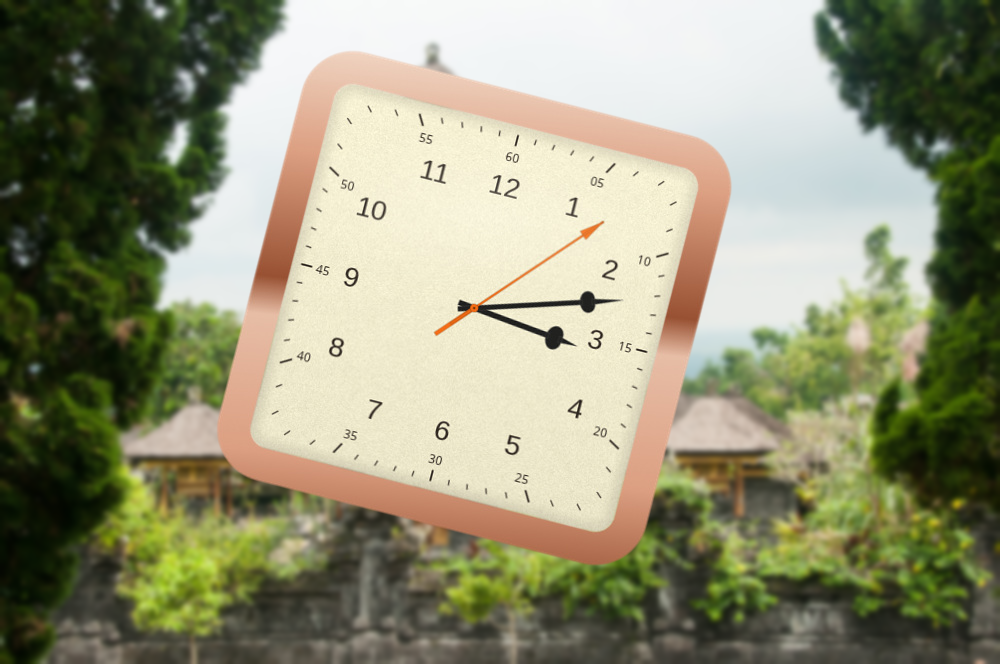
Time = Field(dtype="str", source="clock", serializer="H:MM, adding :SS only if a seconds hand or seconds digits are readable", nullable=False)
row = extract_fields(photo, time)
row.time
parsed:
3:12:07
